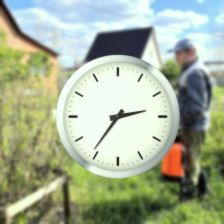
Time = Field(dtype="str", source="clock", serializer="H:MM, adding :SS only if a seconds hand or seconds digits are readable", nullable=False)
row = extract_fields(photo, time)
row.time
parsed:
2:36
